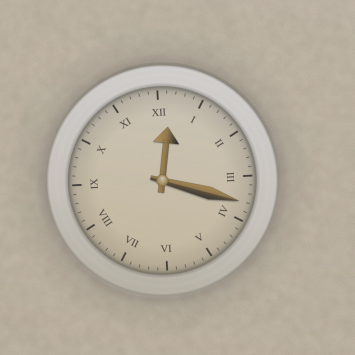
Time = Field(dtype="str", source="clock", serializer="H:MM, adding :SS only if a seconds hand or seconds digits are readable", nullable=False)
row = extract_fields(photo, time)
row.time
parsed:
12:18
